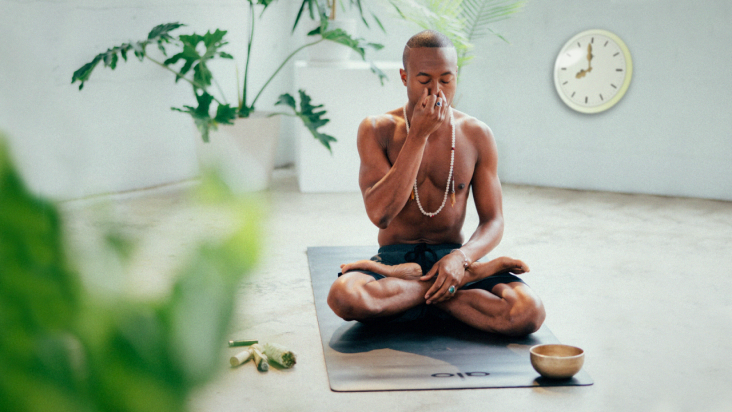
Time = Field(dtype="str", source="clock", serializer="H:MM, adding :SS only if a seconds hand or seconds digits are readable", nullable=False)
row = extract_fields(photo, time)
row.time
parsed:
7:59
